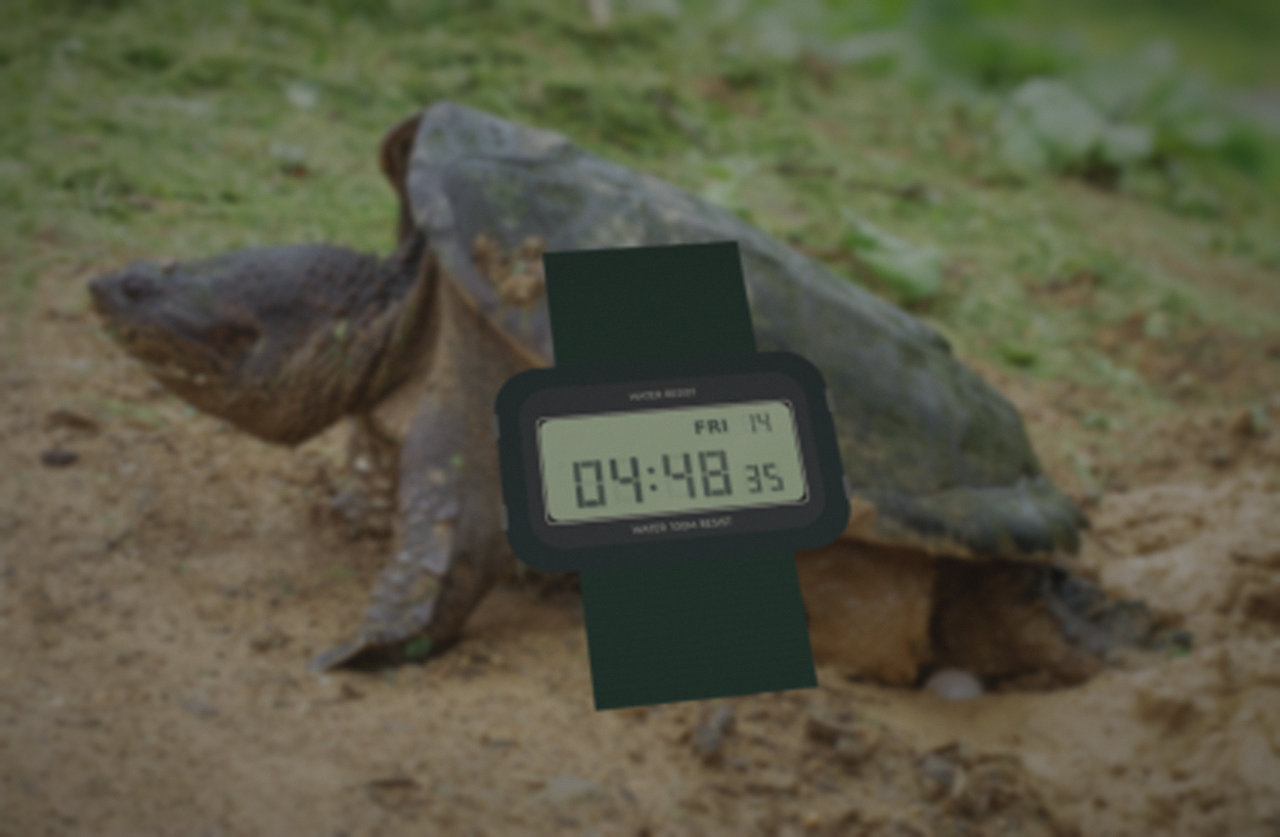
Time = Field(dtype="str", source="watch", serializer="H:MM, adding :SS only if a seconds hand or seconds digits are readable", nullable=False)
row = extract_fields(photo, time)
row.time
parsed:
4:48:35
